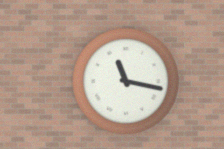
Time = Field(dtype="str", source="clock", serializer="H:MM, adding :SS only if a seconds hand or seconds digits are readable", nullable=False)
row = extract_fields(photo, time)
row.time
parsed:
11:17
